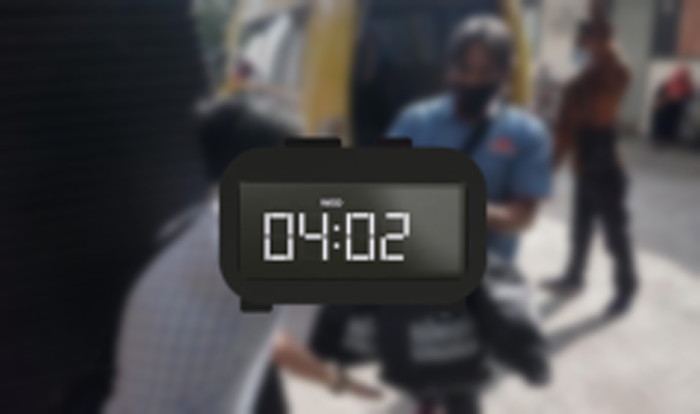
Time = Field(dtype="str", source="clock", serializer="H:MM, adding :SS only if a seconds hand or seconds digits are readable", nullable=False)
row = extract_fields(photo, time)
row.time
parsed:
4:02
